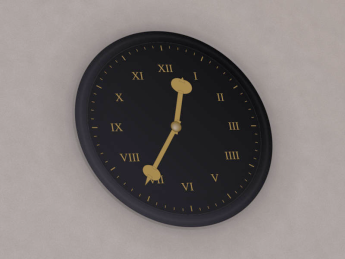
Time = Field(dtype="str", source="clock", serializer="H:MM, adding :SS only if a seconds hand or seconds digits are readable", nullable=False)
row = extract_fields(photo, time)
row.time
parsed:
12:36
